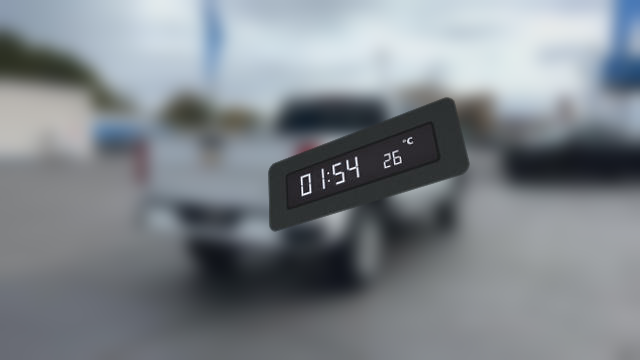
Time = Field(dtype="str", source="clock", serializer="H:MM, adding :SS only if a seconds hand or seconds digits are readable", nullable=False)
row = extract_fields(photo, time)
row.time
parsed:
1:54
